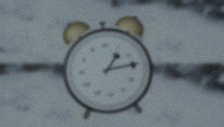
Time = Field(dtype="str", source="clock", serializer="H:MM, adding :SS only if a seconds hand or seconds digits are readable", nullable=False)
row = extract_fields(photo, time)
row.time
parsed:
1:14
